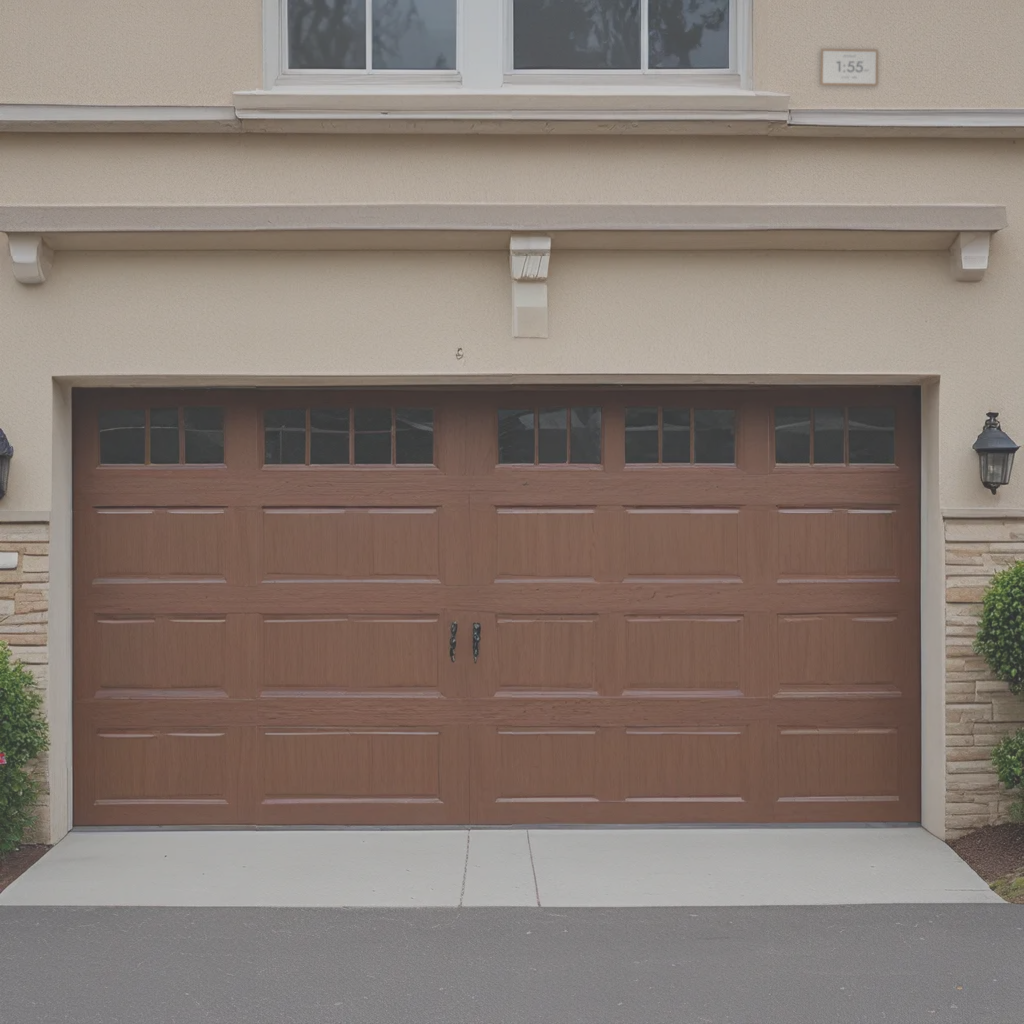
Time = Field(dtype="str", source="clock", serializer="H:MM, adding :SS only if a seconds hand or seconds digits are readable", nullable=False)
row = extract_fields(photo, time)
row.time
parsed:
1:55
